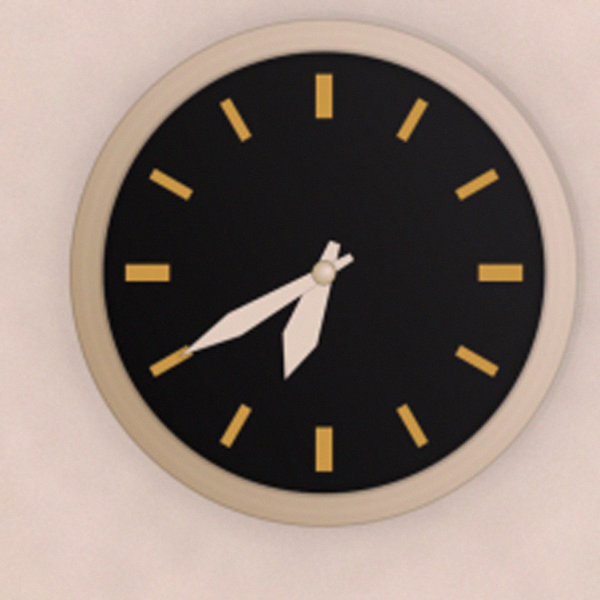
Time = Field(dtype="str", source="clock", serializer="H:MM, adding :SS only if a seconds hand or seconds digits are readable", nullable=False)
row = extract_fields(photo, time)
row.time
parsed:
6:40
